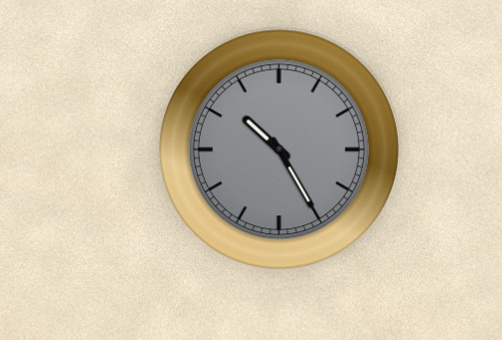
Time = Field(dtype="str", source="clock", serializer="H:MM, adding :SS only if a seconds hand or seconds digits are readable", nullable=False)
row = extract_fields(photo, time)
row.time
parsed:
10:25
